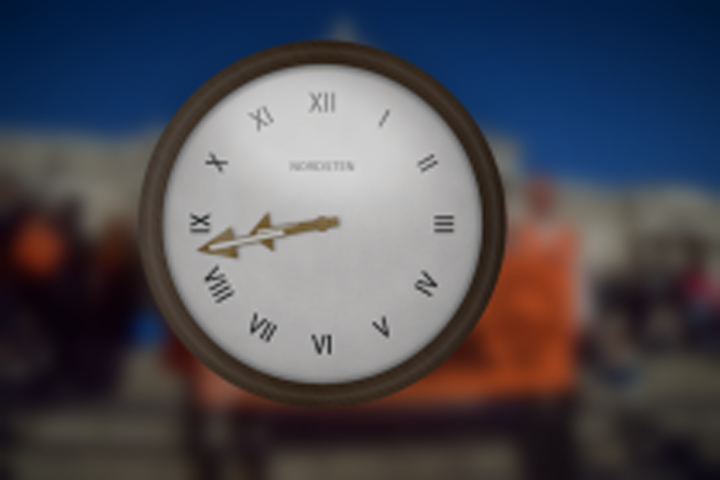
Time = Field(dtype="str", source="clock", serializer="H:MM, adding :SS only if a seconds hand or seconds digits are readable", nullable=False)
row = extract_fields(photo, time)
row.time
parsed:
8:43
